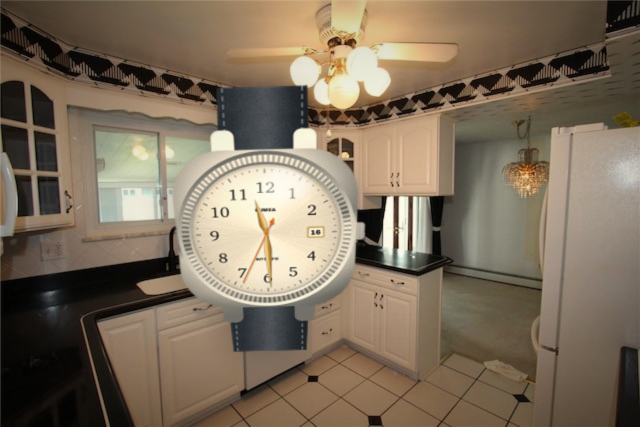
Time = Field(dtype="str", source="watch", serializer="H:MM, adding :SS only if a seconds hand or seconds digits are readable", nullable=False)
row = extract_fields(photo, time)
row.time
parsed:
11:29:34
